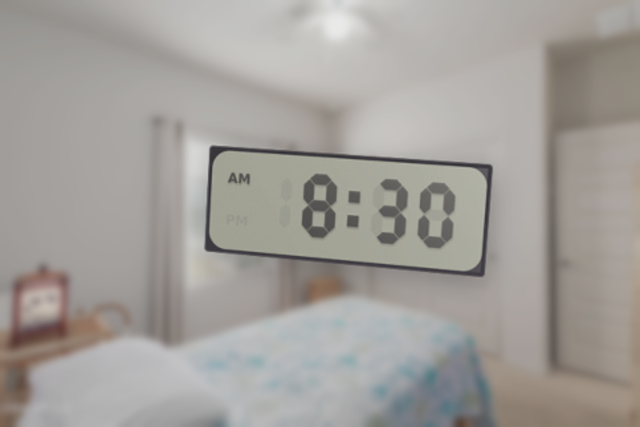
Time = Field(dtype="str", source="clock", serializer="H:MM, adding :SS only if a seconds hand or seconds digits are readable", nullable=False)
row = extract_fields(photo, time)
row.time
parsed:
8:30
